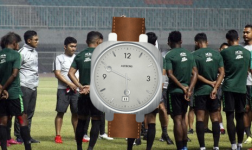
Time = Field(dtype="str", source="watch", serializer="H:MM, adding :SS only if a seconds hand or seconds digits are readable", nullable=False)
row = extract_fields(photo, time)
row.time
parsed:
5:49
